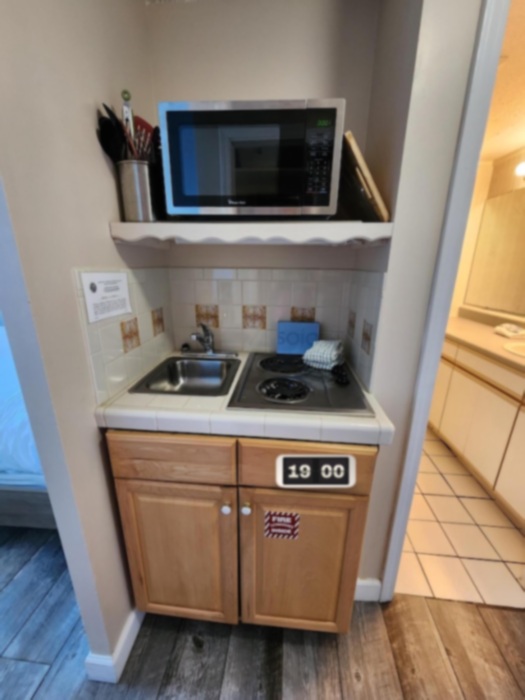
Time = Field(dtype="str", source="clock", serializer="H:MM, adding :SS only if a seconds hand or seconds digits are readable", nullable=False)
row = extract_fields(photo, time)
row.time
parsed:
19:00
